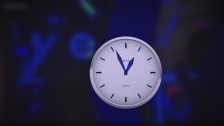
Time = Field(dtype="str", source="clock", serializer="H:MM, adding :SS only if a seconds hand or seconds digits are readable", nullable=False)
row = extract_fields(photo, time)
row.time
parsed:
12:56
